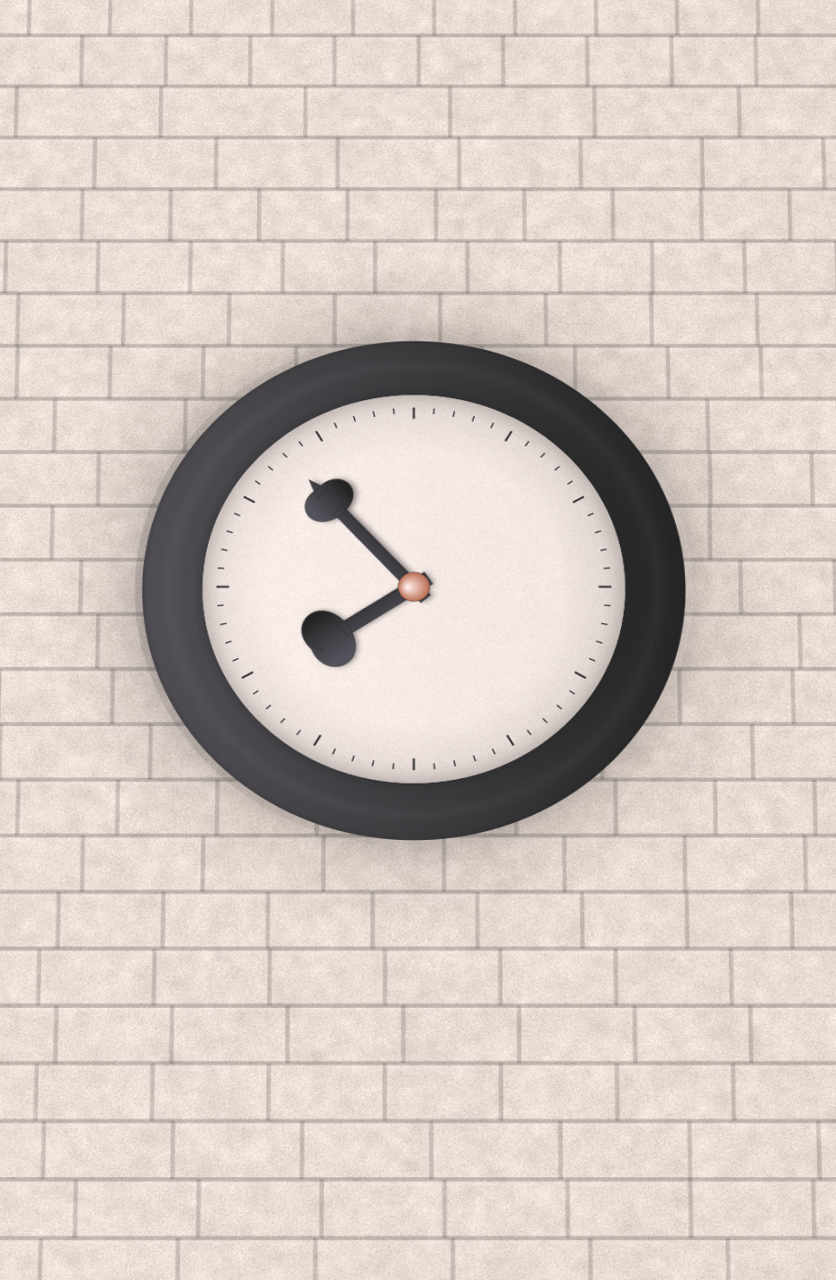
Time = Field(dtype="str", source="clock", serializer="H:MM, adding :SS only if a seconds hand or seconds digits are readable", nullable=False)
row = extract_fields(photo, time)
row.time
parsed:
7:53
